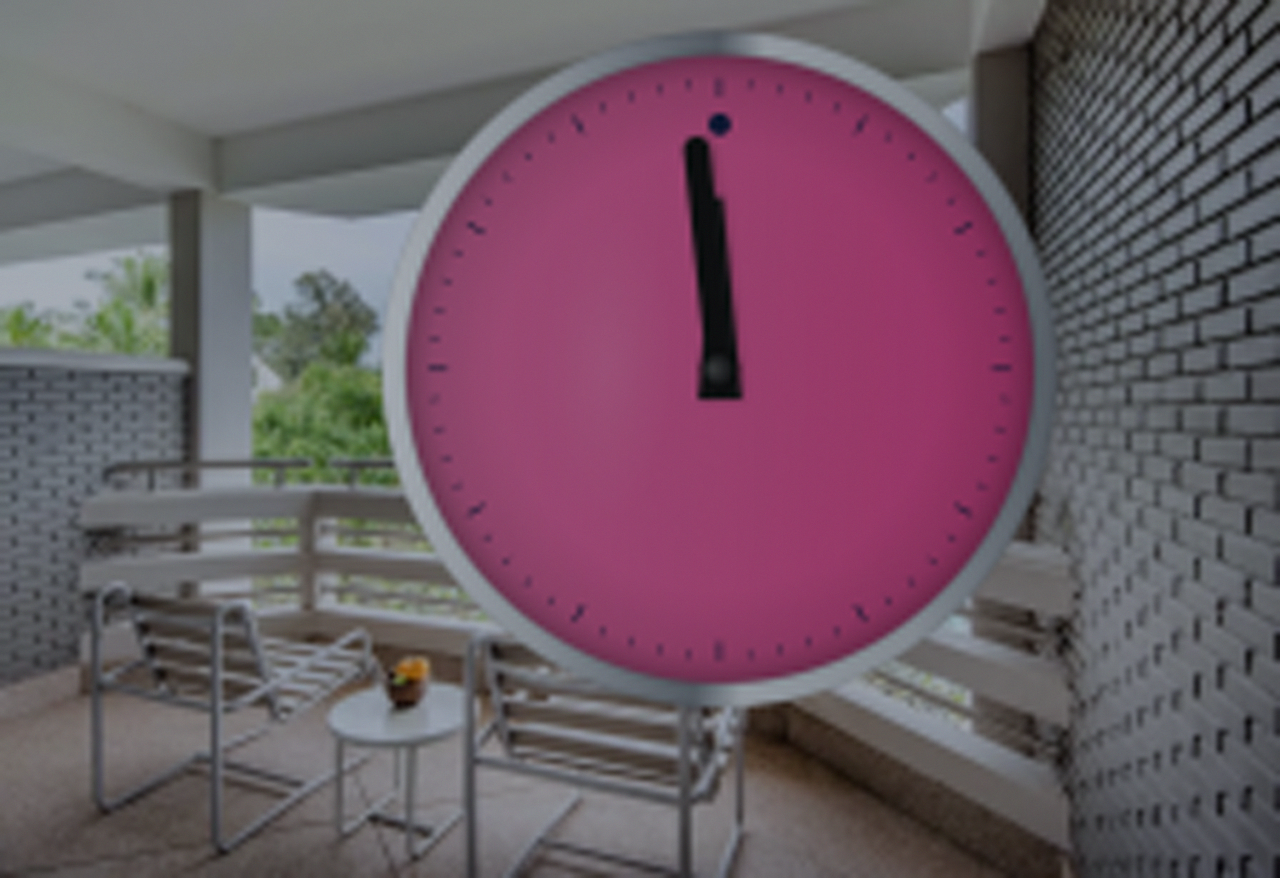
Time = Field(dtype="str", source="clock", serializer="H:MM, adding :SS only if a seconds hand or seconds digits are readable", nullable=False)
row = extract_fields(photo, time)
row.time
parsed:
11:59
